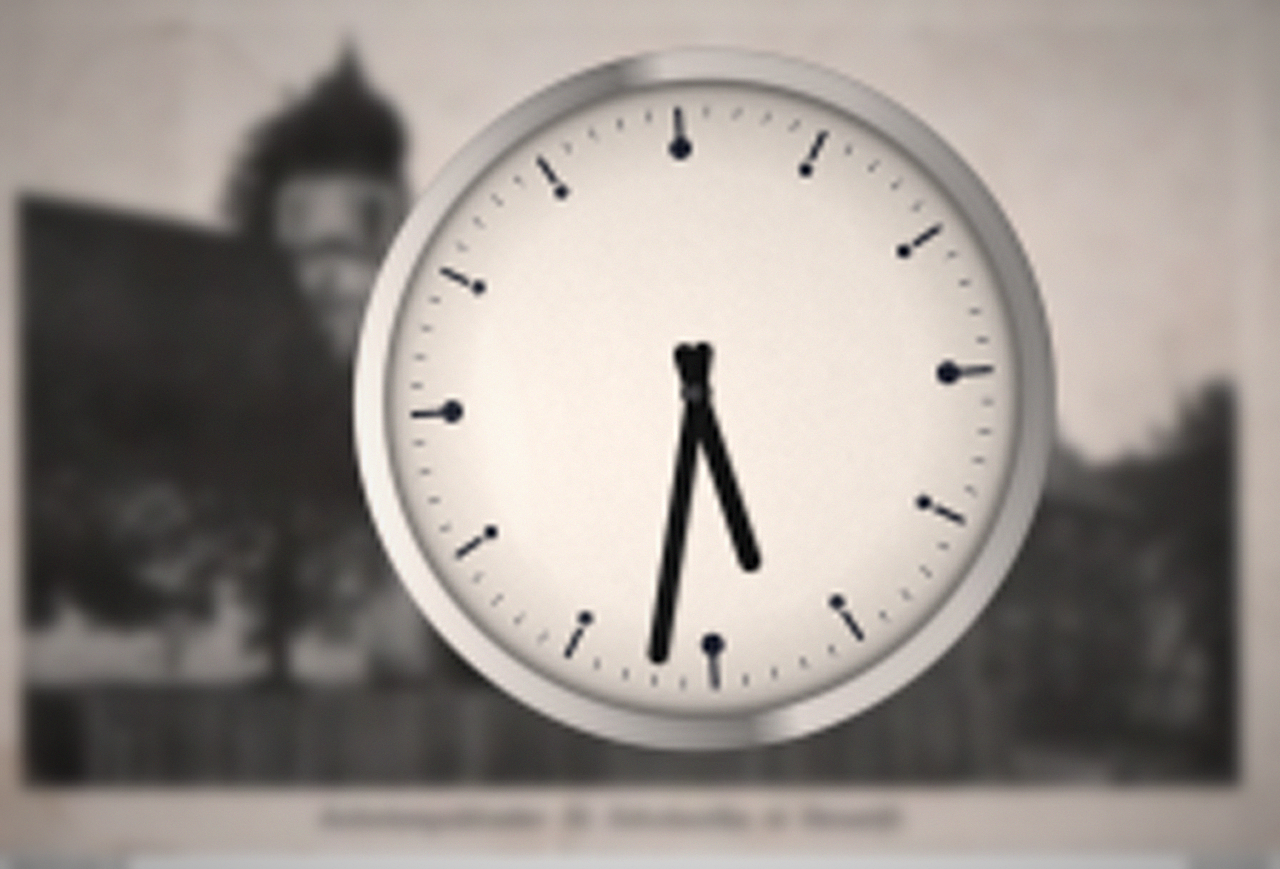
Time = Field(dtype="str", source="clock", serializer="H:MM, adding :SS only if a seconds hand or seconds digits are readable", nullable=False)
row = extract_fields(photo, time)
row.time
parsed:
5:32
